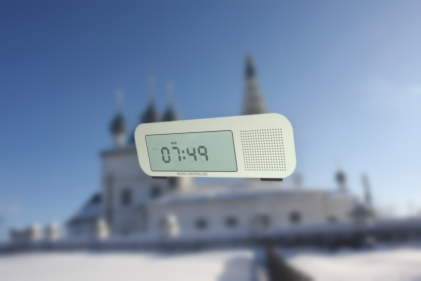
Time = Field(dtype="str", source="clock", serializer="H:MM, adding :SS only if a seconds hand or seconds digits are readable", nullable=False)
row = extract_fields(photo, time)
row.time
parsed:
7:49
